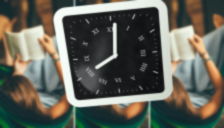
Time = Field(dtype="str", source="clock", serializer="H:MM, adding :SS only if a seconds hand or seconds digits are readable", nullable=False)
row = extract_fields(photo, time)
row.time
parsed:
8:01
